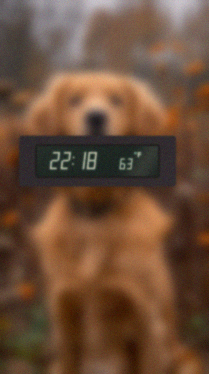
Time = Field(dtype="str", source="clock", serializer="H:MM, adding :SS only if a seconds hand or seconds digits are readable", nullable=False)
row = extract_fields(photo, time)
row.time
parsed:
22:18
